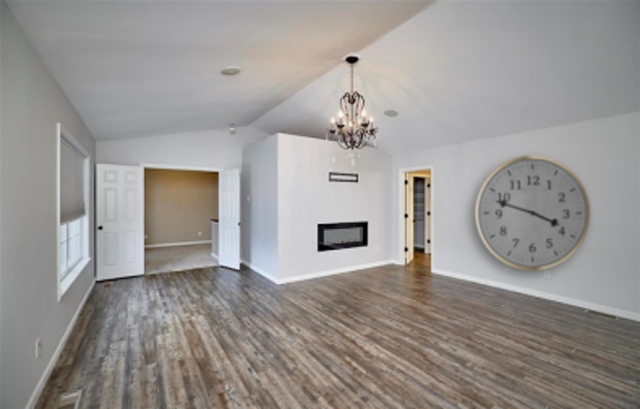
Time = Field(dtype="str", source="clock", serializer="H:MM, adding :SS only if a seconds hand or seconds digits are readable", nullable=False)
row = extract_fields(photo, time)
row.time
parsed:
3:48
